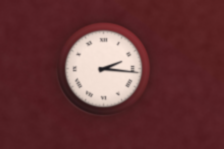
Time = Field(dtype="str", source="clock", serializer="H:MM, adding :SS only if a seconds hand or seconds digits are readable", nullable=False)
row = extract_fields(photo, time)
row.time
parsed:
2:16
